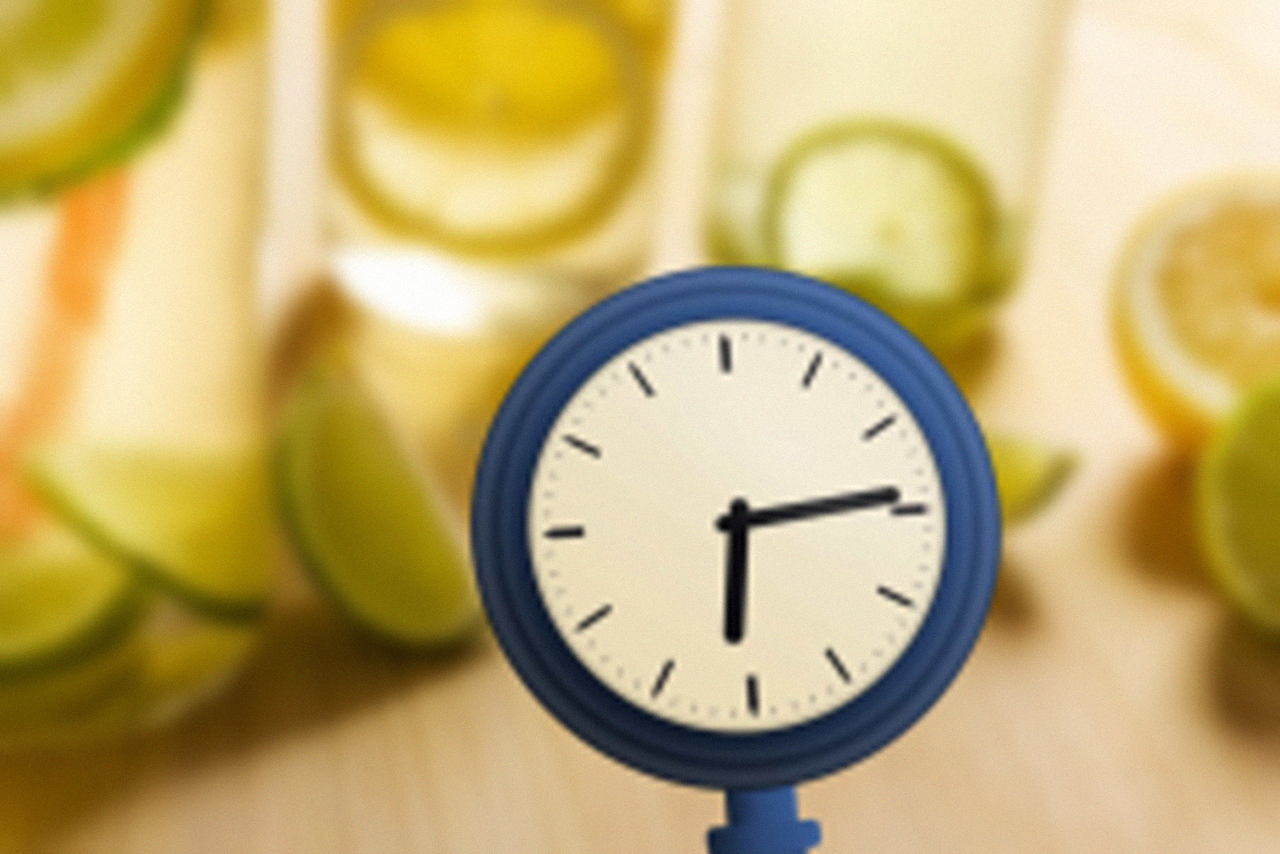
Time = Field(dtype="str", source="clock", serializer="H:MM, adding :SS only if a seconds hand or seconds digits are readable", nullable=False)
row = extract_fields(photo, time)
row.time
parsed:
6:14
